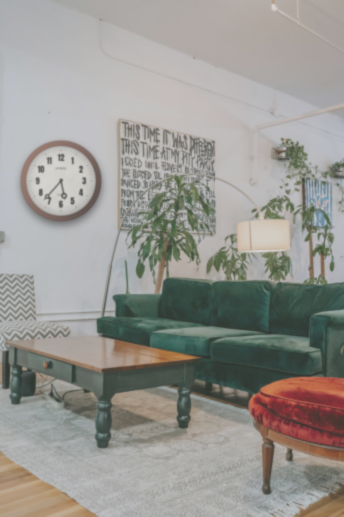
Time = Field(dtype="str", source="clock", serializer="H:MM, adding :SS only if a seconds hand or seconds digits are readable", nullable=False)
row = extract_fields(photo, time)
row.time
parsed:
5:37
